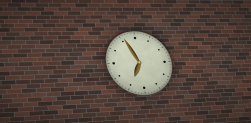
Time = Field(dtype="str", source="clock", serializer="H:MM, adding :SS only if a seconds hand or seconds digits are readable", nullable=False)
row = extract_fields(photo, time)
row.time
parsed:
6:56
